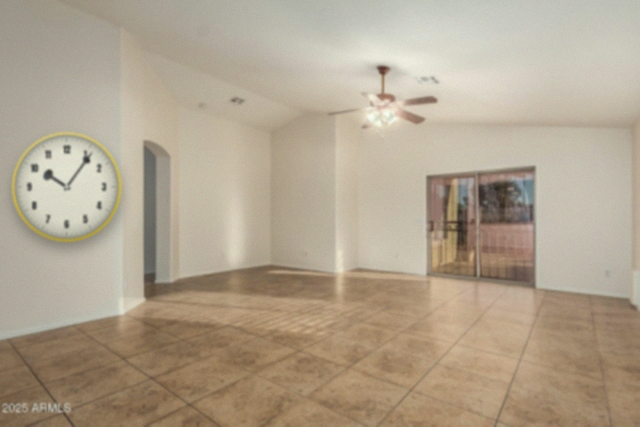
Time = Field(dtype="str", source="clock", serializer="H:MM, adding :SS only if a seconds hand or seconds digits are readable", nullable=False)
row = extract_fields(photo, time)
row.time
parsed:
10:06
